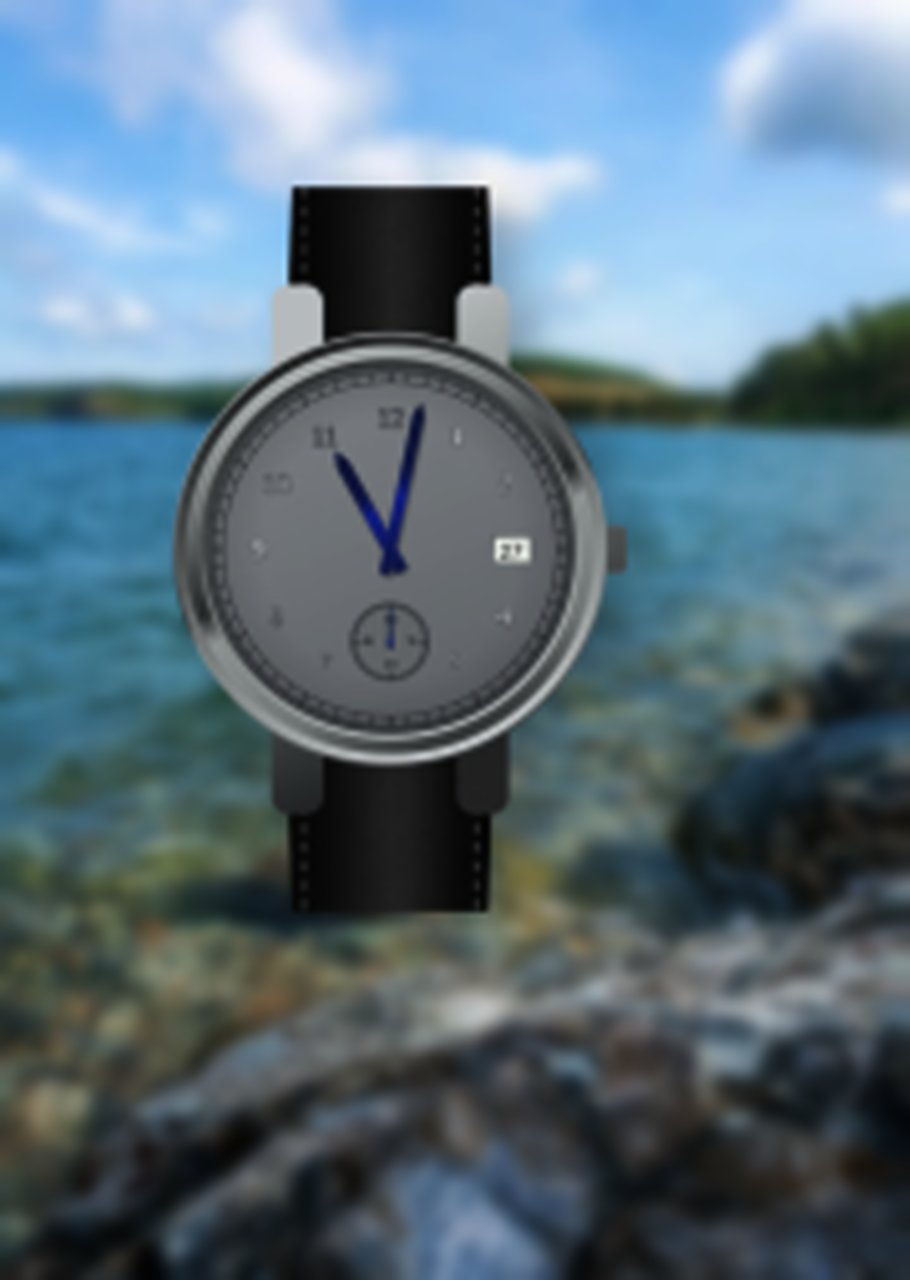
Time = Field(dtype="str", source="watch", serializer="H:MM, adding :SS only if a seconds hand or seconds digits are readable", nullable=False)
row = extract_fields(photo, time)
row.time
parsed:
11:02
